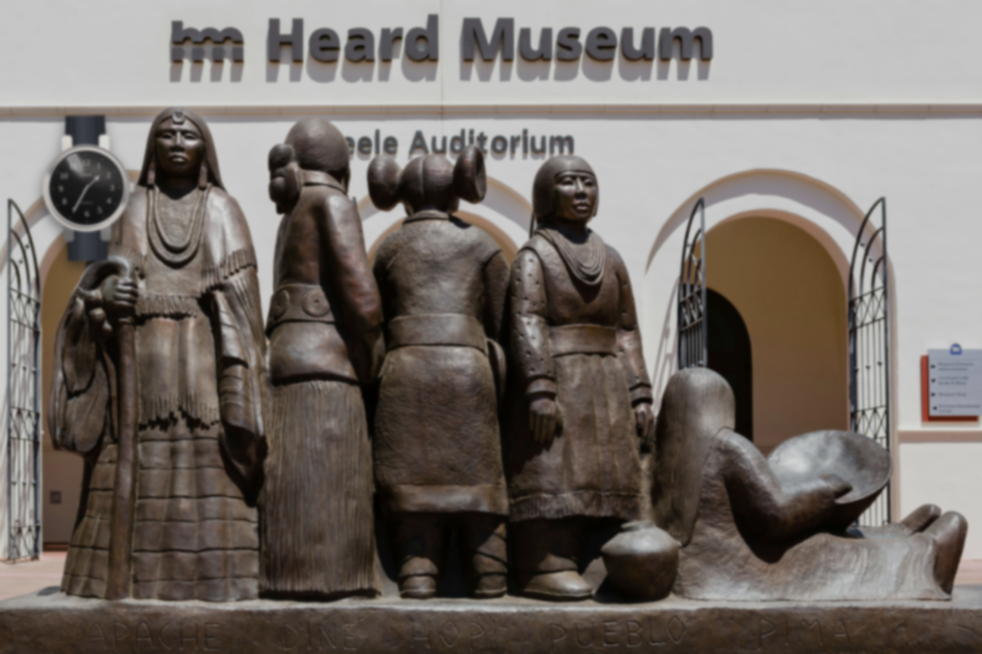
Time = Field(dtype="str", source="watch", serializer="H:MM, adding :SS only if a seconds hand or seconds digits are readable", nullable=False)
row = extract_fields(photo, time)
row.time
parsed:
1:35
